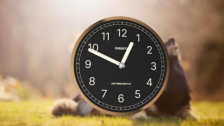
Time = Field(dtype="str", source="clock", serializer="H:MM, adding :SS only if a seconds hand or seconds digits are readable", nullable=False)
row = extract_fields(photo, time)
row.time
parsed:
12:49
